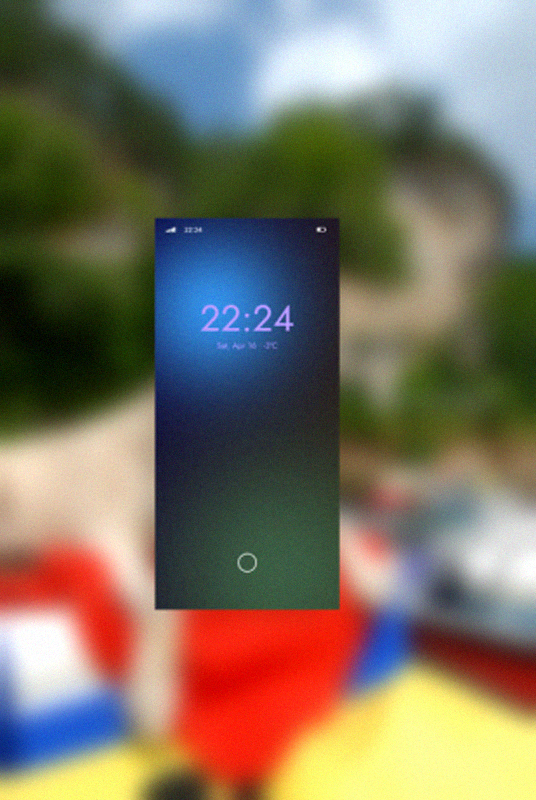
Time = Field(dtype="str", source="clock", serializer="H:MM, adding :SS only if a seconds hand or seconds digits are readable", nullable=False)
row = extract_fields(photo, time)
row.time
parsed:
22:24
